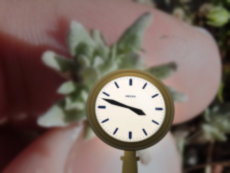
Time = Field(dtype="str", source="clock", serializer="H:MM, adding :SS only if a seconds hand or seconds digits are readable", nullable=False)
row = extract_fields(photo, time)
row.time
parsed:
3:48
